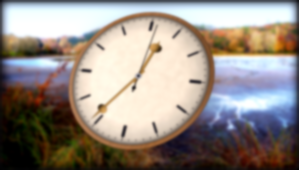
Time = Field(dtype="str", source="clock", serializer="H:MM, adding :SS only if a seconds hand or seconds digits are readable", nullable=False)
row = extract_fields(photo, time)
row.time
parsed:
12:36:01
